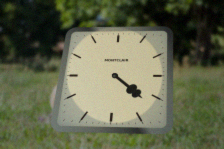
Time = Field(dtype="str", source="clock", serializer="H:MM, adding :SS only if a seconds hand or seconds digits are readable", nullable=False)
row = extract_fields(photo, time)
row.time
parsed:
4:22
